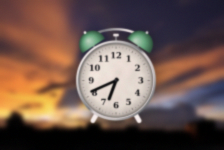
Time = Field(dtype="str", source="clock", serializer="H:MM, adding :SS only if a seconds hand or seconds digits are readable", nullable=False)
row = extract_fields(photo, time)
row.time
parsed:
6:41
